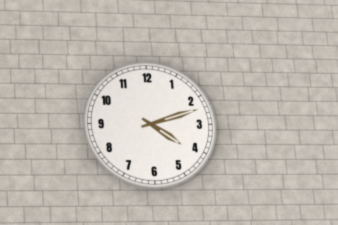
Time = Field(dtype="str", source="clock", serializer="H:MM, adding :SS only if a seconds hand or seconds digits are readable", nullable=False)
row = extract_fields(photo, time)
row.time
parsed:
4:12
